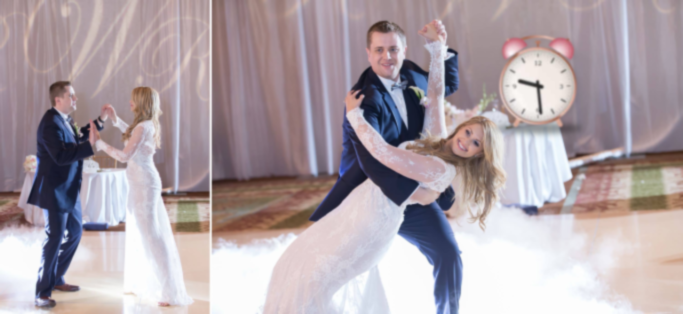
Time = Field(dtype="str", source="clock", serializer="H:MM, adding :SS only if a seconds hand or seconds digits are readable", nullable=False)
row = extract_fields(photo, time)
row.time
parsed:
9:29
